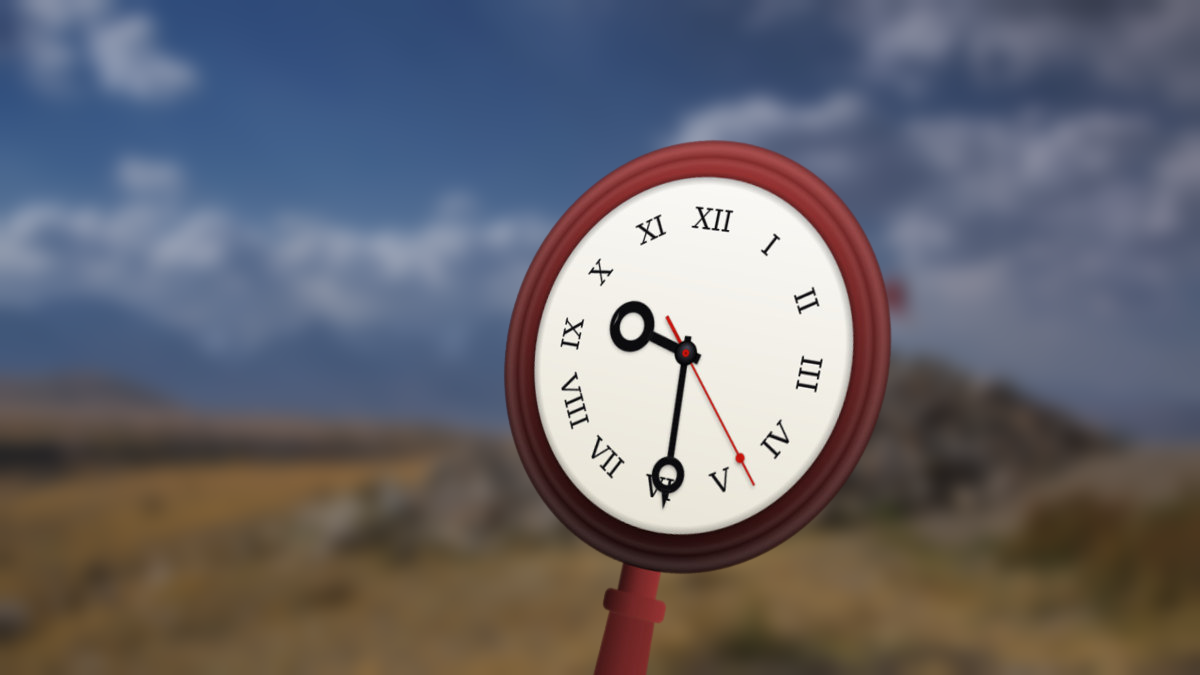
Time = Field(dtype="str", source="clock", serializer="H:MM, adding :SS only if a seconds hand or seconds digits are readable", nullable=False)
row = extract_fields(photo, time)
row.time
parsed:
9:29:23
